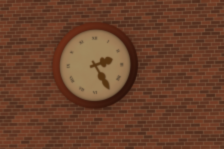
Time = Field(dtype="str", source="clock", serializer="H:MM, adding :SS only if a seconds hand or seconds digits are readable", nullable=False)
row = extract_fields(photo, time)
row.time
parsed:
2:25
